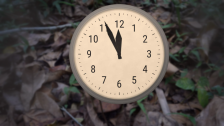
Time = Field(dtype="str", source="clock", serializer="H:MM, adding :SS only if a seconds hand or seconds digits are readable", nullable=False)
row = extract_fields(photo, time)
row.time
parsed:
11:56
